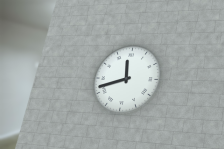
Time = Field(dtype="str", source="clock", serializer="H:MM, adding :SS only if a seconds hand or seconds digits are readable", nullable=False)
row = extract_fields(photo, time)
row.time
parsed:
11:42
